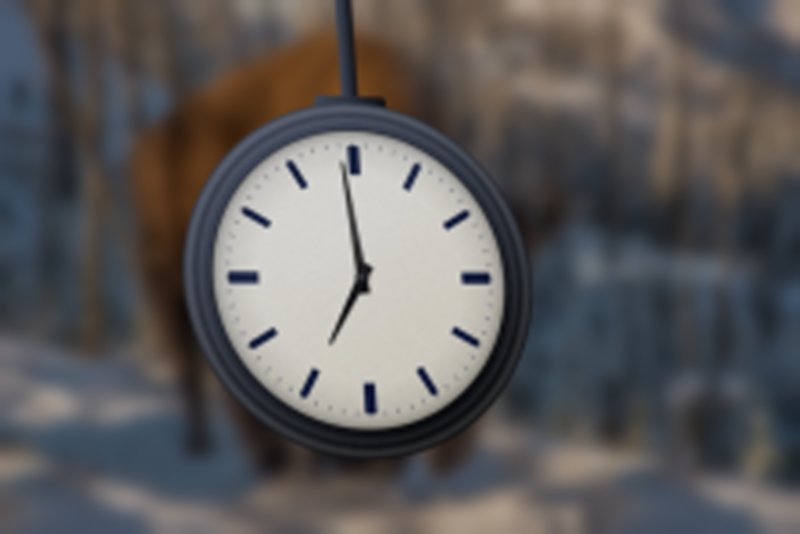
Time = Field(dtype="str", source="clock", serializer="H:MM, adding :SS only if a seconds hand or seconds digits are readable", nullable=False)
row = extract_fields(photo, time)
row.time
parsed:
6:59
